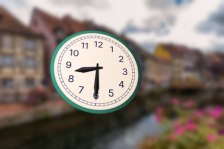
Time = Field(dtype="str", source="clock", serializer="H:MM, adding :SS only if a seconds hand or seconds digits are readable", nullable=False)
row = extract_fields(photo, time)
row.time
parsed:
8:30
